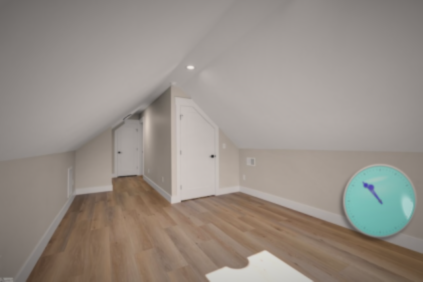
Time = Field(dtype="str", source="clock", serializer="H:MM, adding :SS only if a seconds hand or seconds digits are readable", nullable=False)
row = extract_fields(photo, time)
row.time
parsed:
10:53
